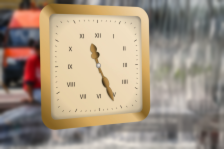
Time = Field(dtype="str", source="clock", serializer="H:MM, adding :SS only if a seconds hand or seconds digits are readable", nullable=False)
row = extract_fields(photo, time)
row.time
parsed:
11:26
